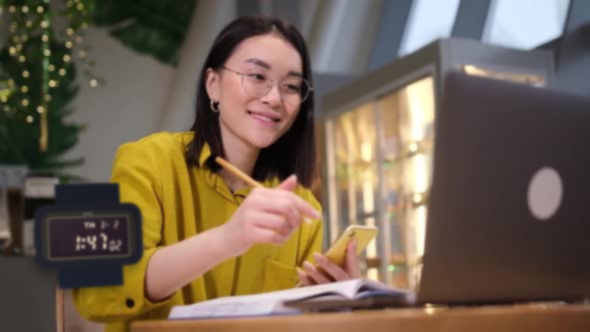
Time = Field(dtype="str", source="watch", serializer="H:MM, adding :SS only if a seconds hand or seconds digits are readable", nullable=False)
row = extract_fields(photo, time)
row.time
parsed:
1:47
